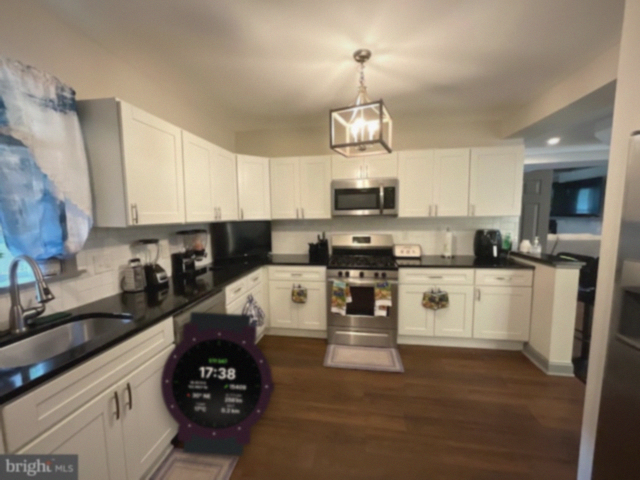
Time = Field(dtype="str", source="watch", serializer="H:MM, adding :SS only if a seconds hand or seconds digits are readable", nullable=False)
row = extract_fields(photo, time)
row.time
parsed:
17:38
